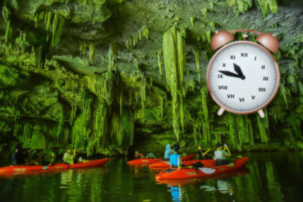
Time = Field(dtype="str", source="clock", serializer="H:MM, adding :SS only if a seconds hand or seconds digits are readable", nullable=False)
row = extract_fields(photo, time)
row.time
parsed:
10:47
